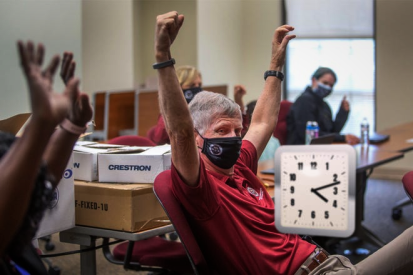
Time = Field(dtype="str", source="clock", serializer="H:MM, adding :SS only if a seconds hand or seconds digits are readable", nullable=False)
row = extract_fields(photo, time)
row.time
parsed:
4:12
